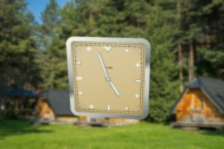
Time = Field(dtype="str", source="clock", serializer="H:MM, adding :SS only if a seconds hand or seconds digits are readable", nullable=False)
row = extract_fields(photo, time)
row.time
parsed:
4:57
